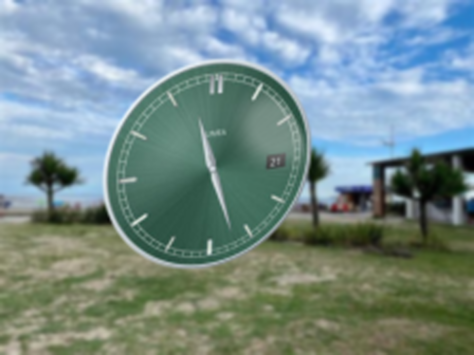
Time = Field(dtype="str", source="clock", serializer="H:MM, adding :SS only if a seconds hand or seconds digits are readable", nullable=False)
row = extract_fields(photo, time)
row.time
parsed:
11:27
